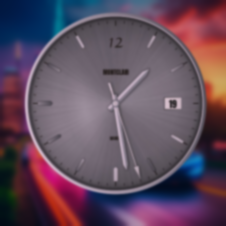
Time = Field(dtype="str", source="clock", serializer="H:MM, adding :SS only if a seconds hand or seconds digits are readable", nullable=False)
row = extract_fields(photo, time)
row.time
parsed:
1:28:27
